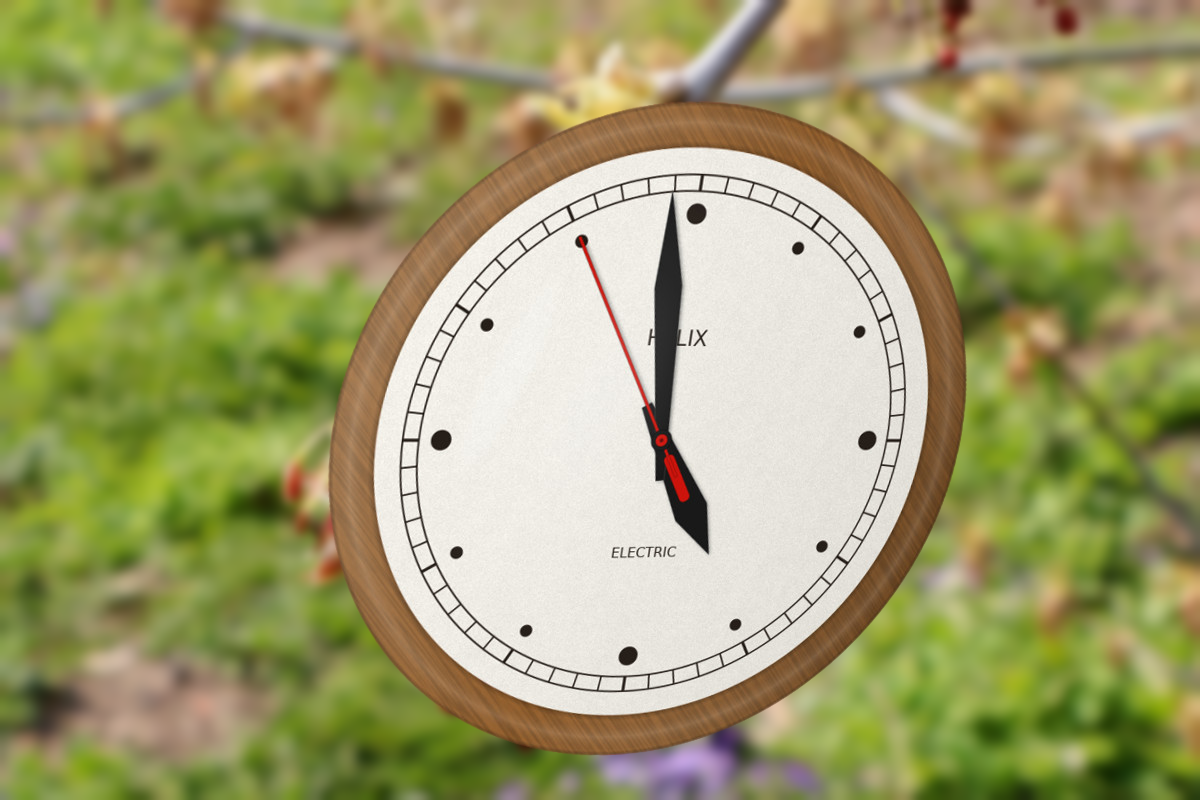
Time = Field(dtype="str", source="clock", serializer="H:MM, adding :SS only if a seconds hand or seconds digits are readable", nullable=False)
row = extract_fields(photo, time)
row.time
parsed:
4:58:55
